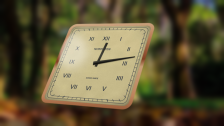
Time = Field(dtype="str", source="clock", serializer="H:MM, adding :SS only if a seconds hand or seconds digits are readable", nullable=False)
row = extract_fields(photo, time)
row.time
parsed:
12:13
